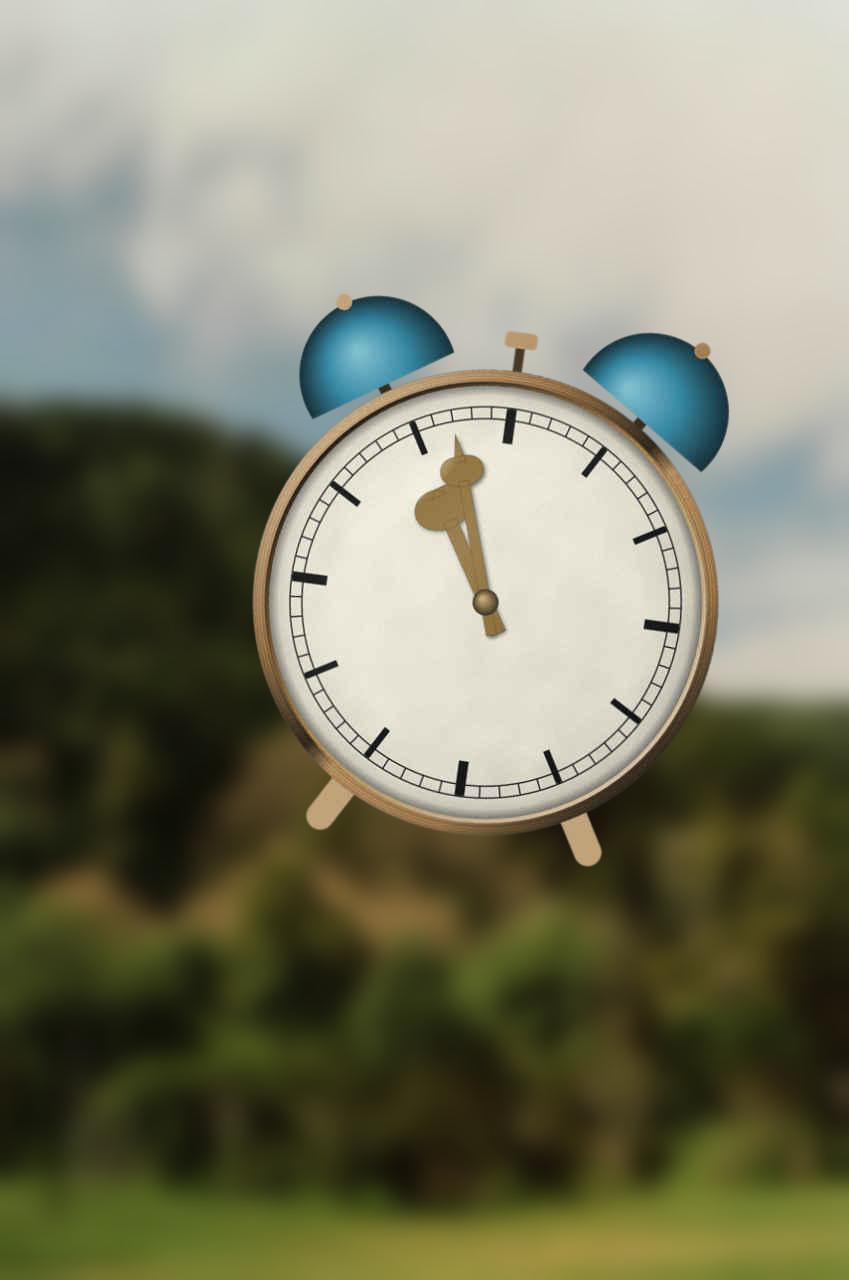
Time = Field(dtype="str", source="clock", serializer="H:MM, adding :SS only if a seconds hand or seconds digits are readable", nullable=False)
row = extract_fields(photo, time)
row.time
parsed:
10:57
